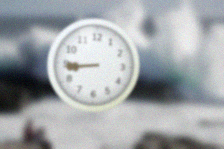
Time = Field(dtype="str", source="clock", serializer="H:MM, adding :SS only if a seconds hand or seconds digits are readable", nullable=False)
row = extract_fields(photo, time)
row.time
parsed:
8:44
